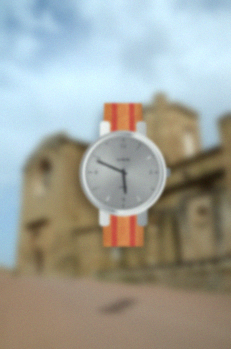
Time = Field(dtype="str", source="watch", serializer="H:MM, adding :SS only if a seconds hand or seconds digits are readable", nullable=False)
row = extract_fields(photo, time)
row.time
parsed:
5:49
